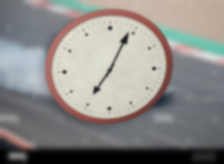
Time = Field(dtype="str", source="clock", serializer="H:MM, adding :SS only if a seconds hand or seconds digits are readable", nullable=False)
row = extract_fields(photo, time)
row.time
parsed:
7:04
